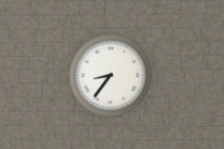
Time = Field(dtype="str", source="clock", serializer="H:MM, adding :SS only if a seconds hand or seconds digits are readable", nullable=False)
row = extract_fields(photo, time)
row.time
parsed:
8:36
